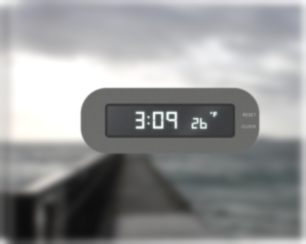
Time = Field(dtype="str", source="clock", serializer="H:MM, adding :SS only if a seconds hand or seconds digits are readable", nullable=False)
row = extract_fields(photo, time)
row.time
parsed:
3:09
